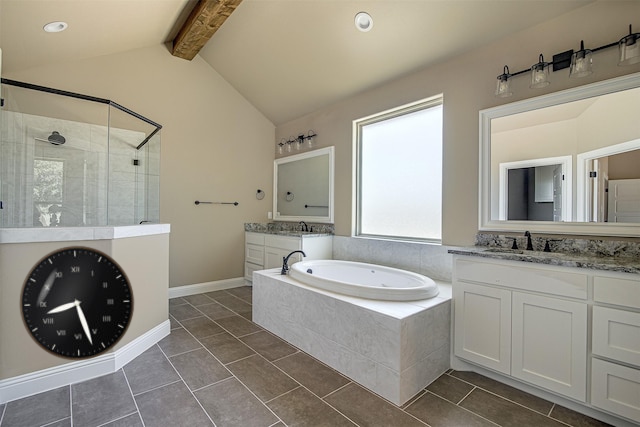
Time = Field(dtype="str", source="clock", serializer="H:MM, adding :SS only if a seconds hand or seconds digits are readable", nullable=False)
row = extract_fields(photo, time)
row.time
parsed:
8:27
